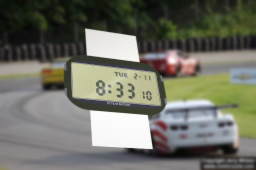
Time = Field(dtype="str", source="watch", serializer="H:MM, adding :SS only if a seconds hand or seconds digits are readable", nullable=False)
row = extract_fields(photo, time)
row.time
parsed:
8:33:10
